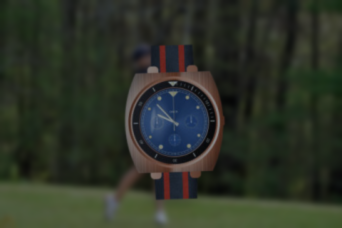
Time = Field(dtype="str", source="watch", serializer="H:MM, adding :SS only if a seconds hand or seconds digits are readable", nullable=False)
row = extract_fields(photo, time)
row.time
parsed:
9:53
